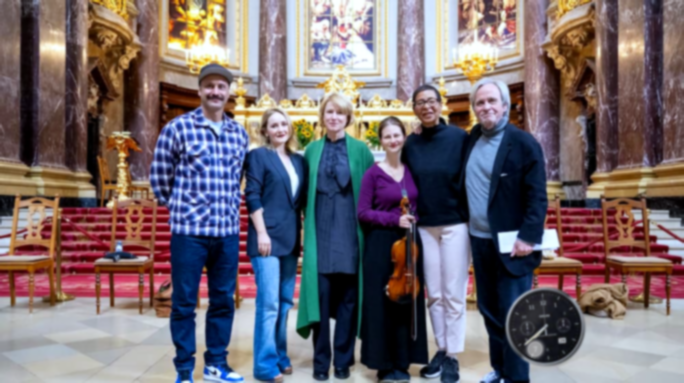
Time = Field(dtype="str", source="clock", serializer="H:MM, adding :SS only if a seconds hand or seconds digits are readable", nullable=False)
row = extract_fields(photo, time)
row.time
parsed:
7:39
